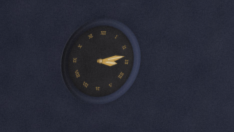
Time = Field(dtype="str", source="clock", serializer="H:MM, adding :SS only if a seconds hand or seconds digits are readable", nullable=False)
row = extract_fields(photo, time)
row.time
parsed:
3:13
